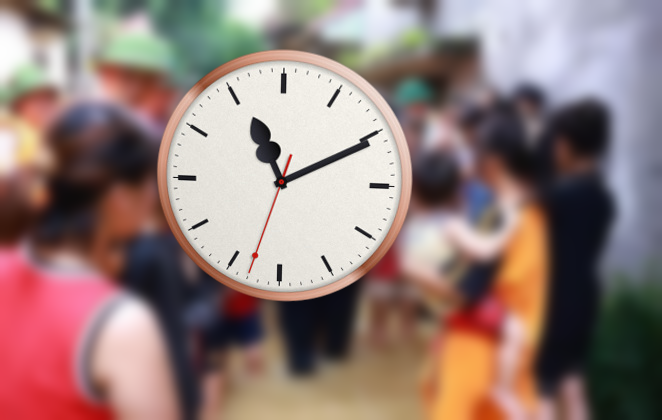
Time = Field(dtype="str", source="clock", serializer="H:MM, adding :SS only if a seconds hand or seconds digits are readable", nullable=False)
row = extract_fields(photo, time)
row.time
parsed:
11:10:33
